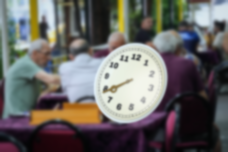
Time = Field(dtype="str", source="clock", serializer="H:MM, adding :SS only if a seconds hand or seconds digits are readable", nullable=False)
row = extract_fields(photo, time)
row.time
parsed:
7:39
